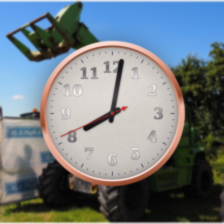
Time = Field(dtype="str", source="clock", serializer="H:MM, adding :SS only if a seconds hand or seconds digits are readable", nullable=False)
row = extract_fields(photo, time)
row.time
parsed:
8:01:41
